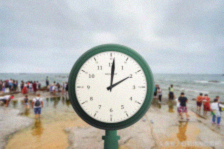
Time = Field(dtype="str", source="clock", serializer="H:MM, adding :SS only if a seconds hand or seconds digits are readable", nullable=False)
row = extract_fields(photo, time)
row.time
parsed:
2:01
